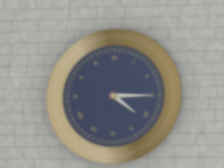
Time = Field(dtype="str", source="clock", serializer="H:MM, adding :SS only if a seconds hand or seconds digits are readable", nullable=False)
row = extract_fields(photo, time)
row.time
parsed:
4:15
